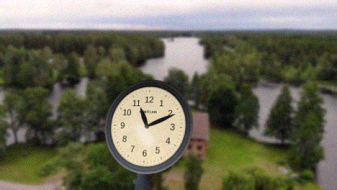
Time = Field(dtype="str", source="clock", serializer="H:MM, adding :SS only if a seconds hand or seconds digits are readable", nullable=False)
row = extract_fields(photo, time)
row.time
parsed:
11:11
